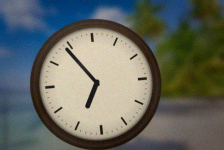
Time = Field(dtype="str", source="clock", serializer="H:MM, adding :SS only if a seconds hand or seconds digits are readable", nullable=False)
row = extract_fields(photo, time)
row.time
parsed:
6:54
